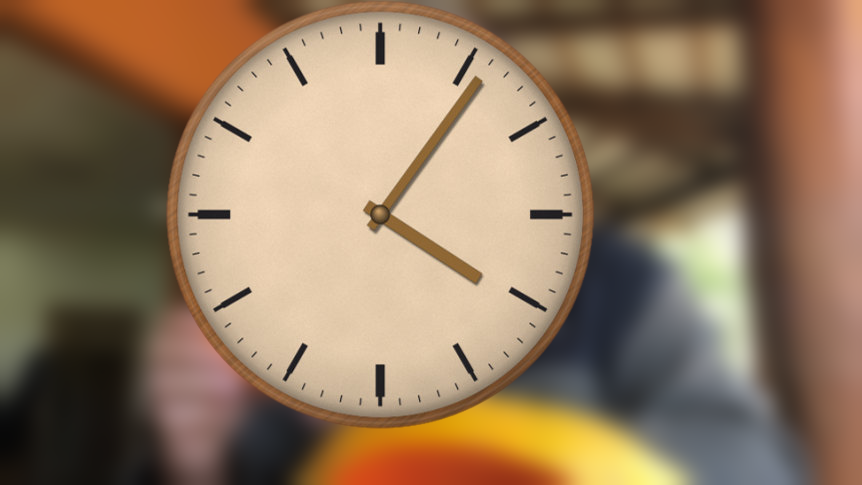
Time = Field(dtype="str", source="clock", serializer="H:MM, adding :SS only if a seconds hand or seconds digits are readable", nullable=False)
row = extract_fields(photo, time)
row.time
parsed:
4:06
